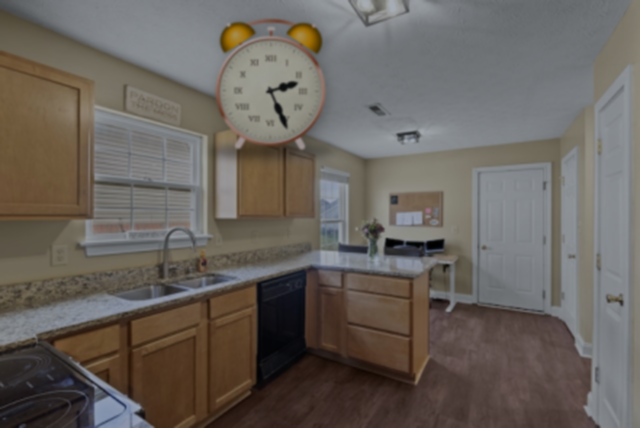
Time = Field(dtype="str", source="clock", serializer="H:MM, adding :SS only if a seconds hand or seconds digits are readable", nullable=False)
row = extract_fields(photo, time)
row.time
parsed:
2:26
